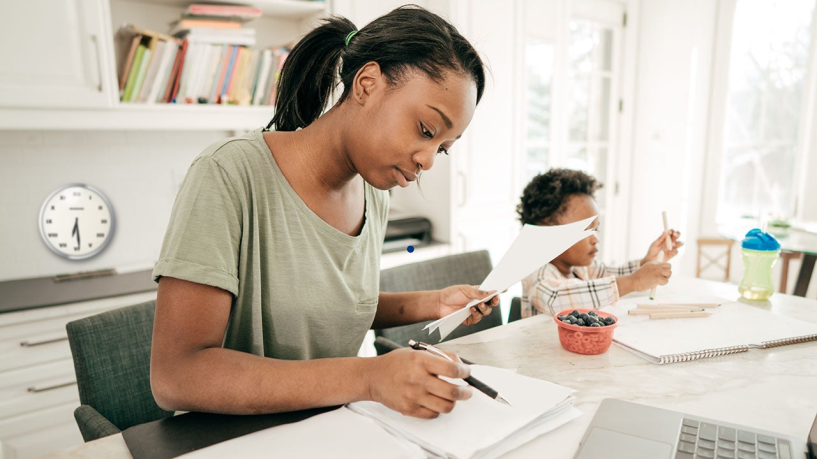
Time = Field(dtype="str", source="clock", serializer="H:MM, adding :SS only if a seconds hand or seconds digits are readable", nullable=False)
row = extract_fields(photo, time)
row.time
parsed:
6:29
